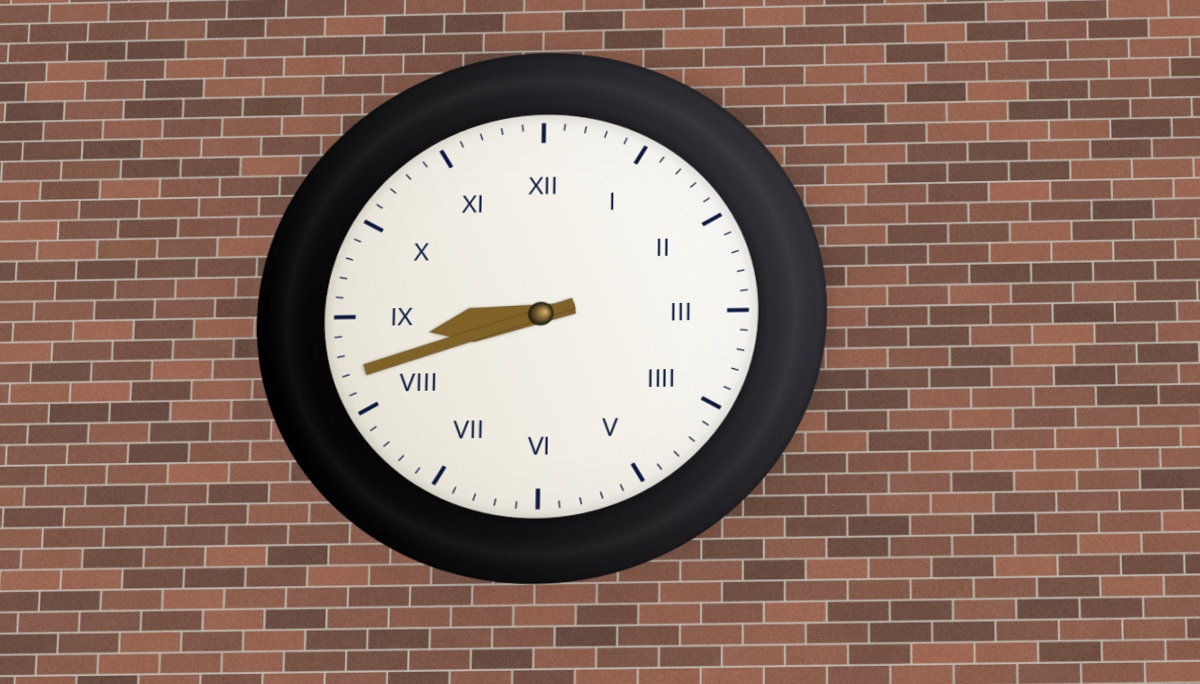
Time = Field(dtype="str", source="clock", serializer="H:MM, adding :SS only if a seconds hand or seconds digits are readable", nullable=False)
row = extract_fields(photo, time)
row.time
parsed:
8:42
